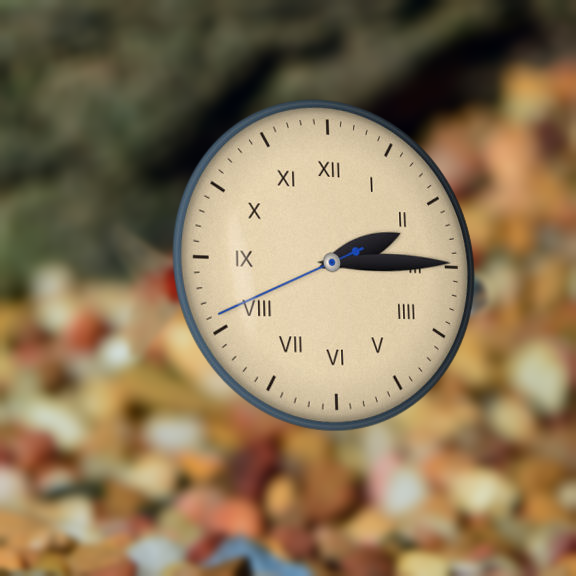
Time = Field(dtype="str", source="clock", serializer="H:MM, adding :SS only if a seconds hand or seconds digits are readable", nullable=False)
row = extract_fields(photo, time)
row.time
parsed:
2:14:41
